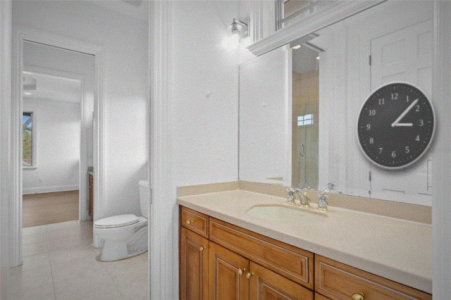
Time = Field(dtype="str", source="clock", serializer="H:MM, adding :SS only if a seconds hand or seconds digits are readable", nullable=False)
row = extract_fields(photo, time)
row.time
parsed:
3:08
